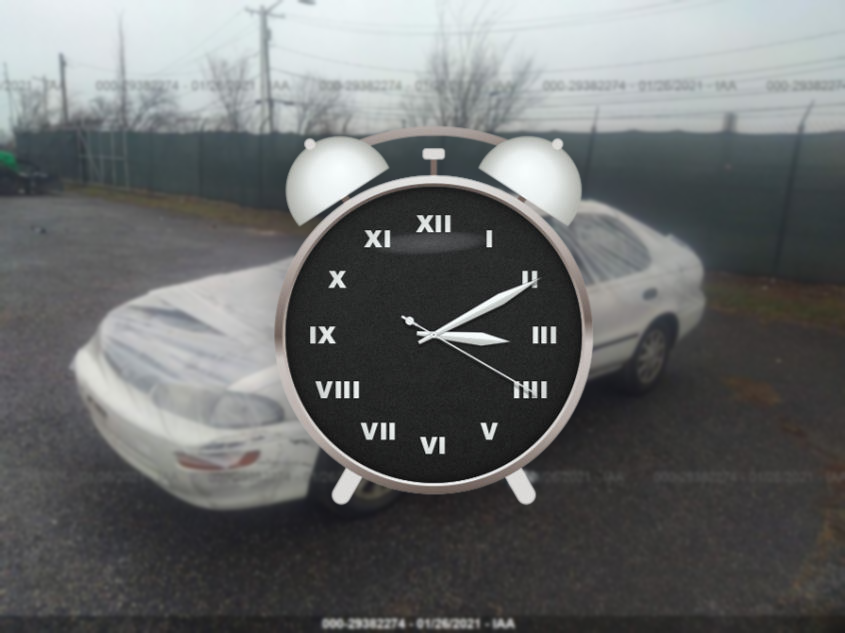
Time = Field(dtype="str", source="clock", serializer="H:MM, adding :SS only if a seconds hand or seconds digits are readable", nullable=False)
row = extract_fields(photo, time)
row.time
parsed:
3:10:20
